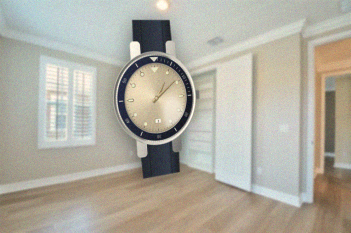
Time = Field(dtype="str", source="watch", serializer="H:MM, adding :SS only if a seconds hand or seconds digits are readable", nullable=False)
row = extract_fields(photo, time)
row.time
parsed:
1:09
